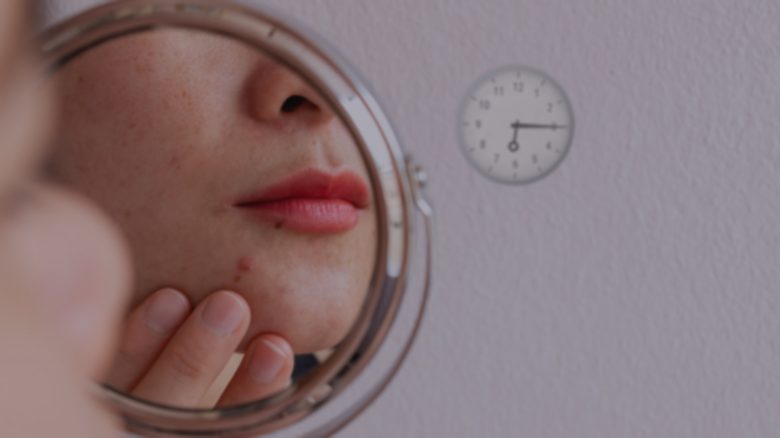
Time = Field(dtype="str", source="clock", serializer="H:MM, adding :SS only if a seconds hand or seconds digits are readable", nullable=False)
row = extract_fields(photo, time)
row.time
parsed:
6:15
